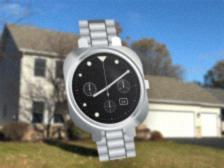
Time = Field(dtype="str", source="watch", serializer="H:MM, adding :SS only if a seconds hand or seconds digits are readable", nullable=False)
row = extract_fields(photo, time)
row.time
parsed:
8:10
